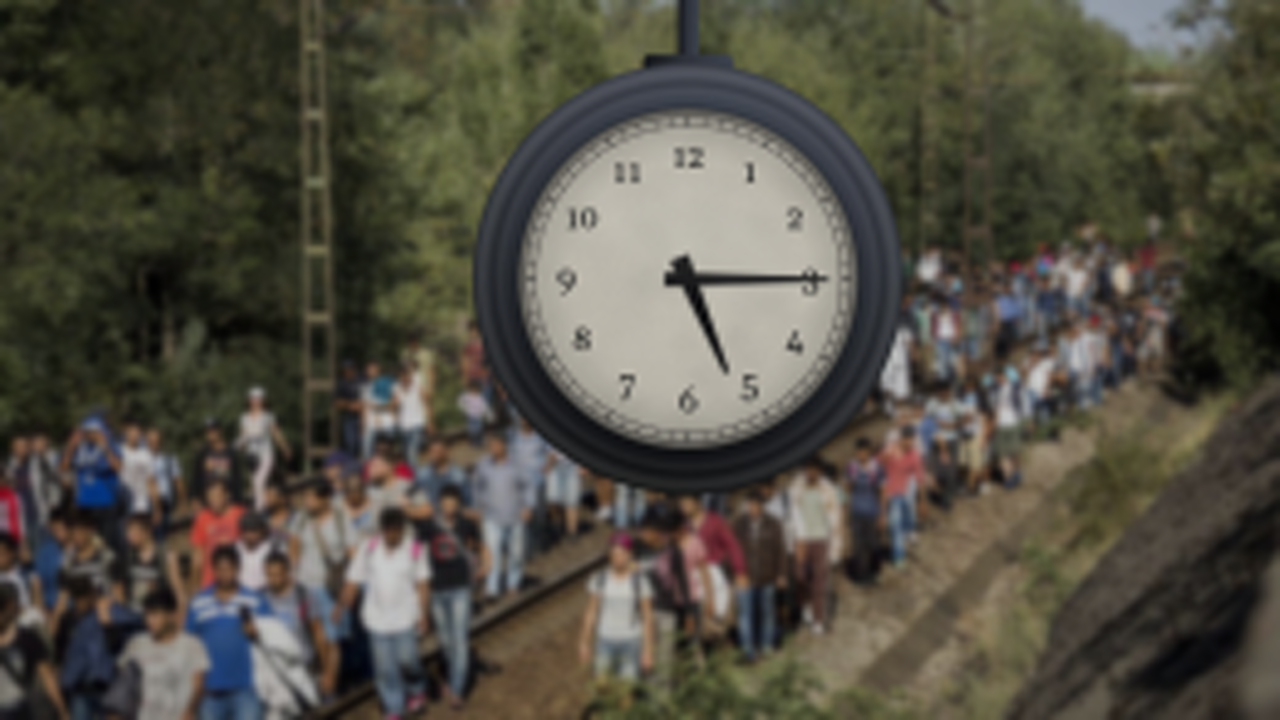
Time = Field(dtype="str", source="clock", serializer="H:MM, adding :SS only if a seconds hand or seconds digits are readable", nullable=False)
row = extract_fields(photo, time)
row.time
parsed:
5:15
